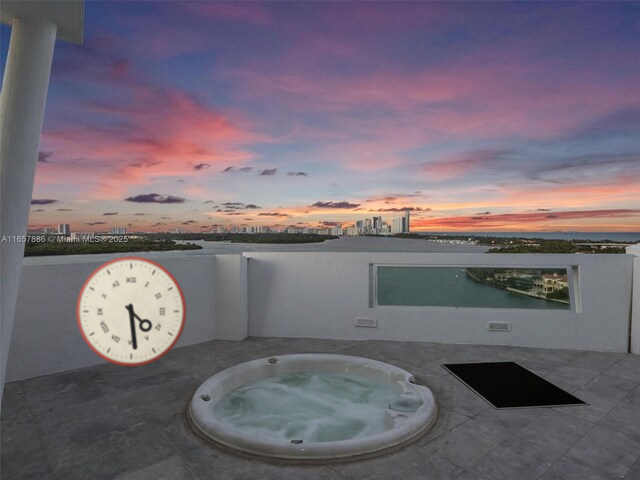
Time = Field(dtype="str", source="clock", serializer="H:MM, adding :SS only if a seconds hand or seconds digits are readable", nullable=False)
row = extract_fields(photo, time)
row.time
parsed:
4:29
